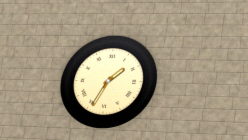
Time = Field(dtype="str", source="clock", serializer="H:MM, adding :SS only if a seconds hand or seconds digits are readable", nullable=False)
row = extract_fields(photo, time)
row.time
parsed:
1:34
